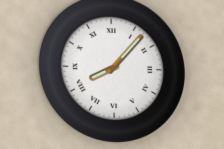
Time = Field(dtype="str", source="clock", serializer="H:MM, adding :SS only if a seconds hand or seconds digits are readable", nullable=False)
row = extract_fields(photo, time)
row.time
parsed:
8:07
